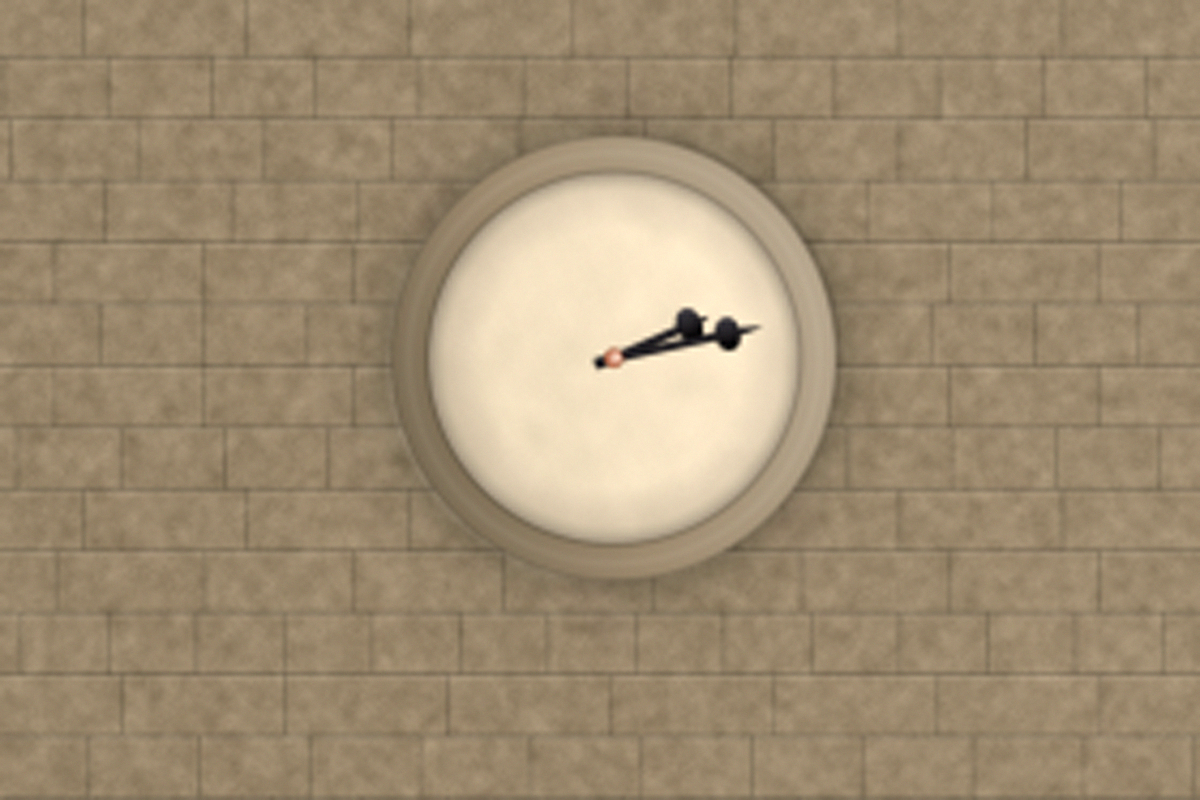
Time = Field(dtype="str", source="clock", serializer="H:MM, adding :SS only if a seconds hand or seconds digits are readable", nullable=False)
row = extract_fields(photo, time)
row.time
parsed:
2:13
